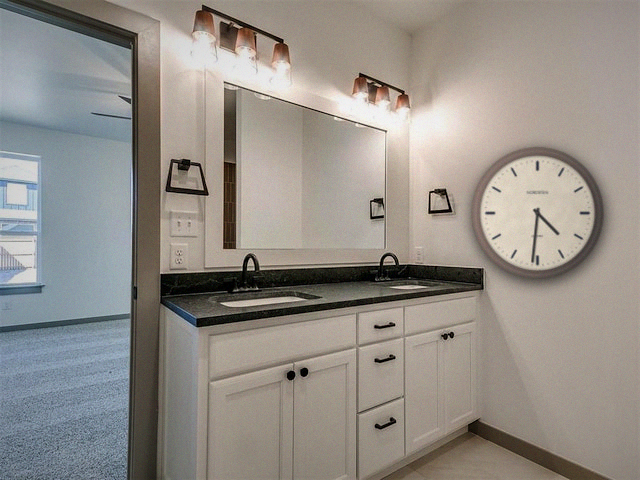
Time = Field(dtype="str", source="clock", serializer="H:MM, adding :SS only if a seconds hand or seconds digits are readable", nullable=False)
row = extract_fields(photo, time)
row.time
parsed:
4:31
